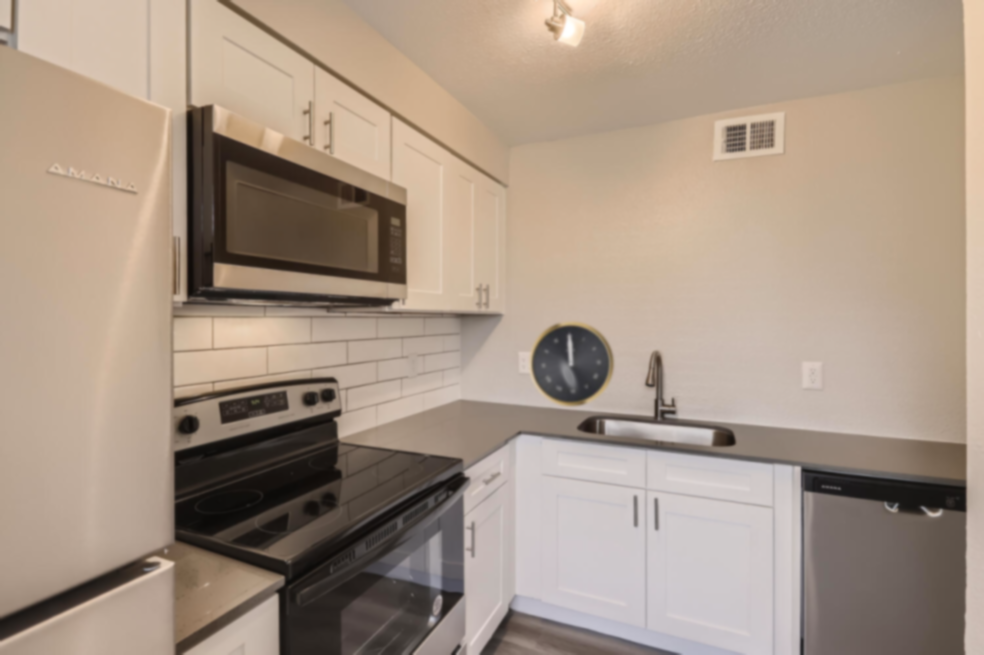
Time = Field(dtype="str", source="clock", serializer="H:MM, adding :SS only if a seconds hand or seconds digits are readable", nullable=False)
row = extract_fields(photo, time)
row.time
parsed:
12:00
